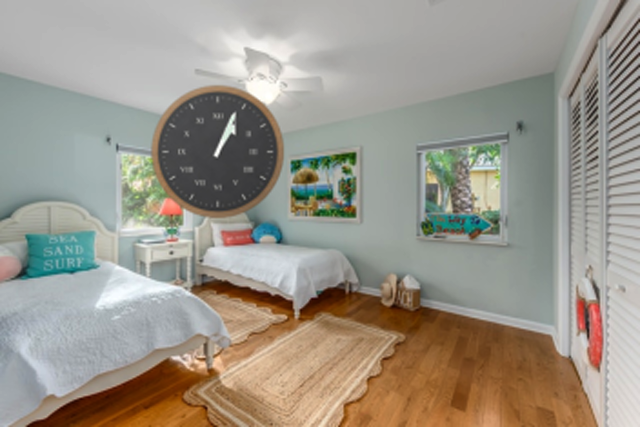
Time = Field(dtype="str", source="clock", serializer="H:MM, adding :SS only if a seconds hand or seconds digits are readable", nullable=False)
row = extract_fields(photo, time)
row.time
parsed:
1:04
